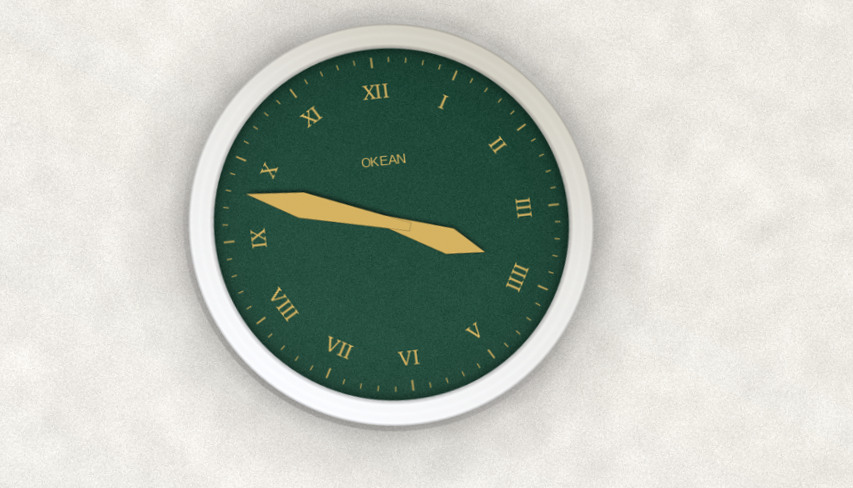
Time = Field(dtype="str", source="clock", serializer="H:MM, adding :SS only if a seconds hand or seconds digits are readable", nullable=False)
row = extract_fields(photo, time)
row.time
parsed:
3:48
